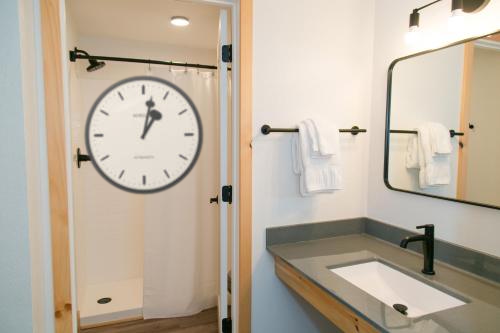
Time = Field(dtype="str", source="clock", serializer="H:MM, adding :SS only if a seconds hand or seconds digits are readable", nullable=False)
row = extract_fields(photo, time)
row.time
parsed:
1:02
